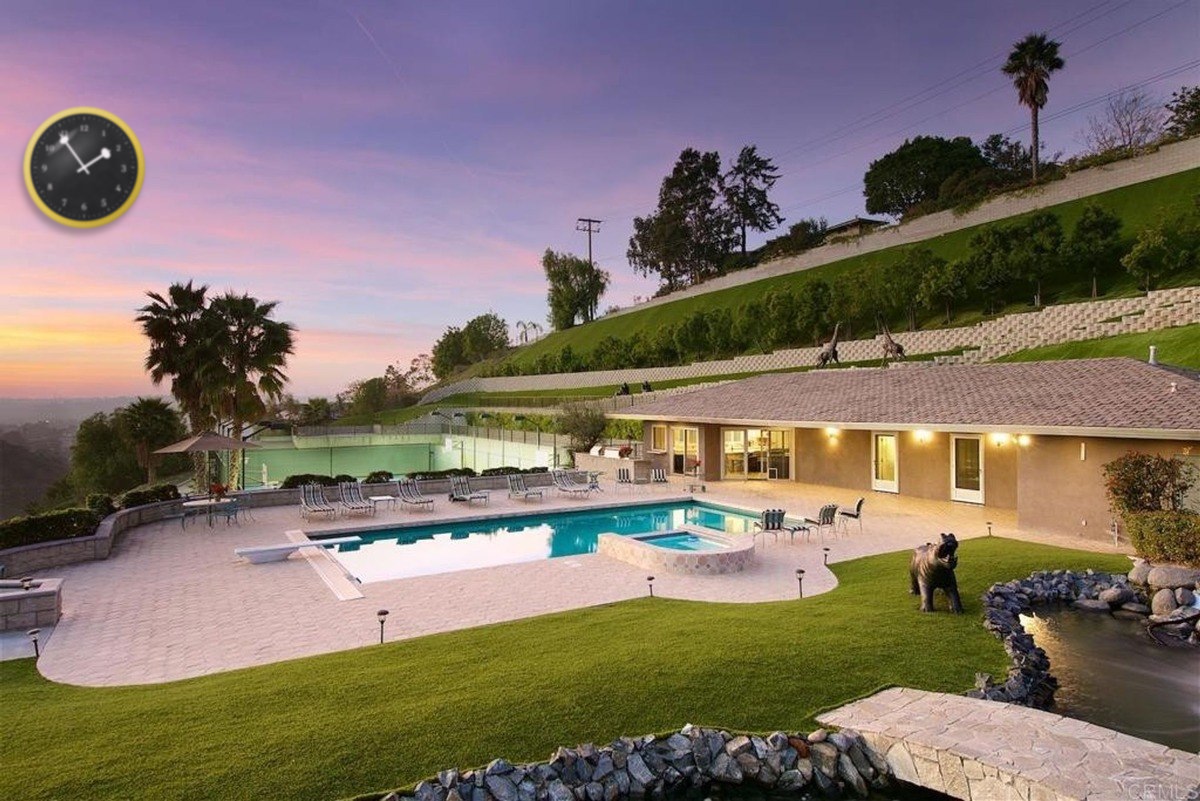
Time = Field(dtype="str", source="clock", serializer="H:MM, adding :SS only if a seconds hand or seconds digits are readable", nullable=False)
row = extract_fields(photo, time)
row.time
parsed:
1:54
